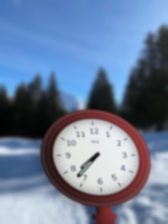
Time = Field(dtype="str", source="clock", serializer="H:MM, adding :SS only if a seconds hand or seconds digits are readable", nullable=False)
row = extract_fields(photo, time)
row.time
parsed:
7:37
